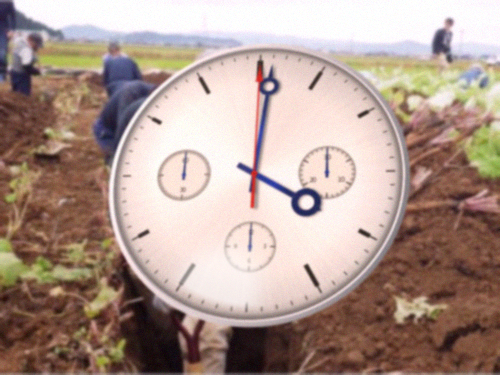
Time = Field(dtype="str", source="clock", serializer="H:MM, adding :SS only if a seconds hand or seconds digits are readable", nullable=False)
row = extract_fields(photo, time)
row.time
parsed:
4:01
